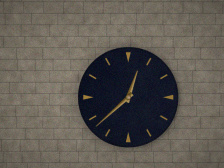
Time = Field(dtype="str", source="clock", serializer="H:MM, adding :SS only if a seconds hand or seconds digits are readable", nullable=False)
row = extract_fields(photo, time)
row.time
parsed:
12:38
